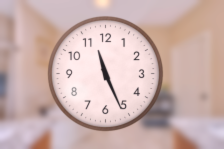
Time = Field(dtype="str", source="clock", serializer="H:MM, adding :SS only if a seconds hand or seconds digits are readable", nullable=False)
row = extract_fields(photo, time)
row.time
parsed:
11:26
